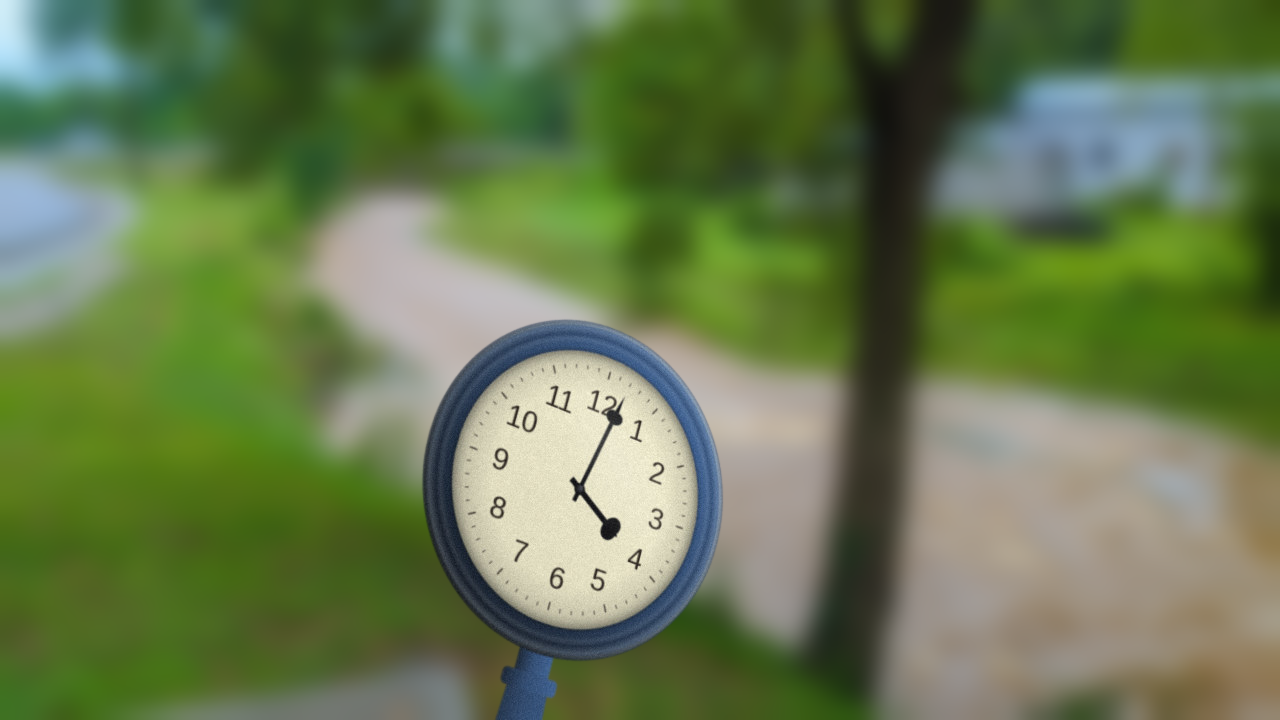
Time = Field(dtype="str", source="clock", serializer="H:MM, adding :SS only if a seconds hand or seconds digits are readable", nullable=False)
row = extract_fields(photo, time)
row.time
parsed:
4:02
